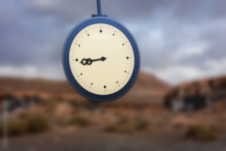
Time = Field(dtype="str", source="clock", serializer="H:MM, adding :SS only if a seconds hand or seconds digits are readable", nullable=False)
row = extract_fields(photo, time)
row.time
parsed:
8:44
